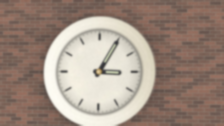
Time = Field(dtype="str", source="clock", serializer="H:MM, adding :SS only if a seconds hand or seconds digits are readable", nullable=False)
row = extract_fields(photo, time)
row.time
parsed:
3:05
